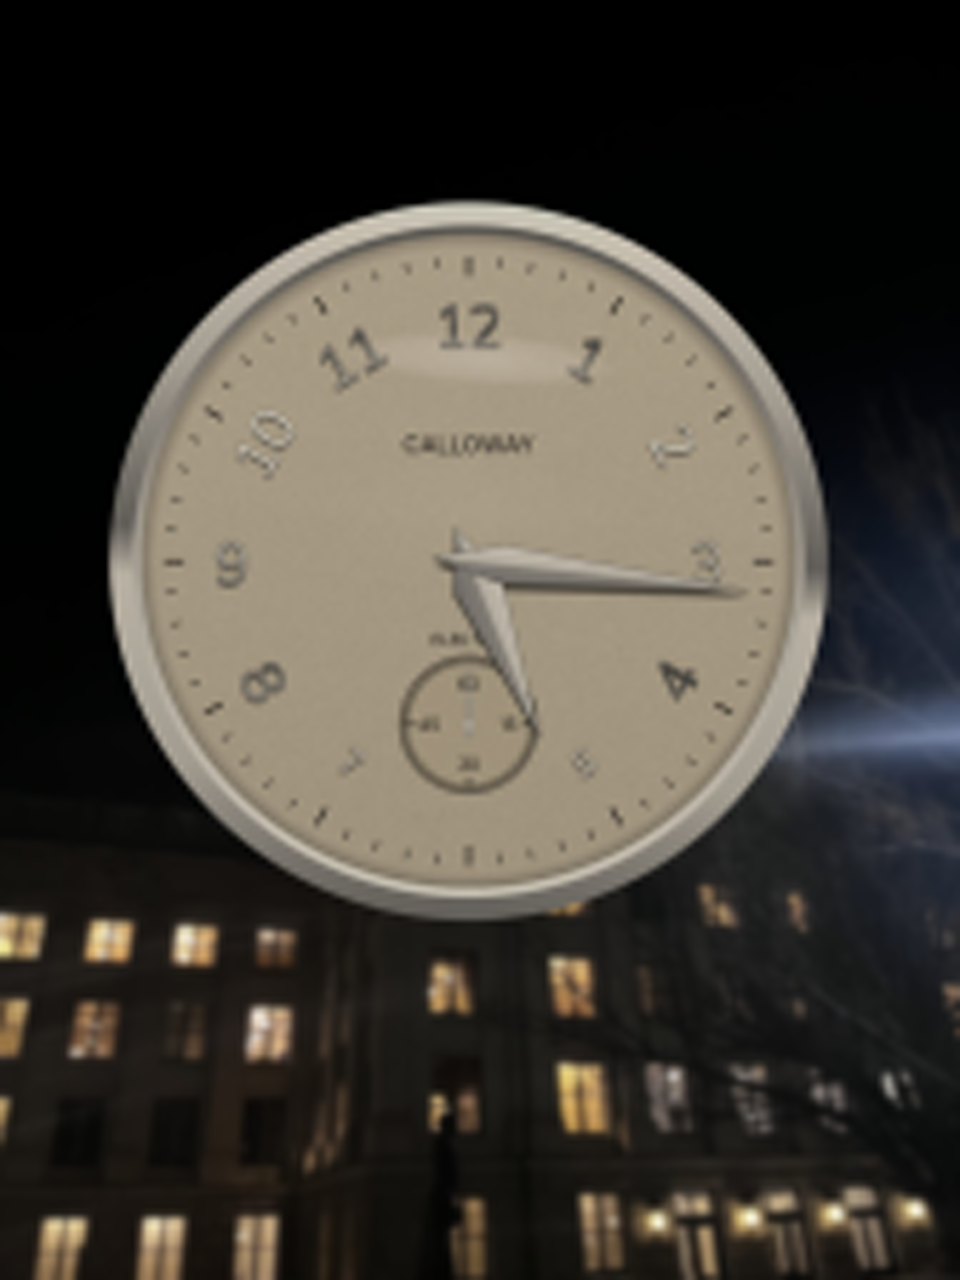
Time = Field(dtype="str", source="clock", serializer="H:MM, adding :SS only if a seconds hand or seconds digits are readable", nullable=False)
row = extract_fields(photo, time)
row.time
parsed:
5:16
